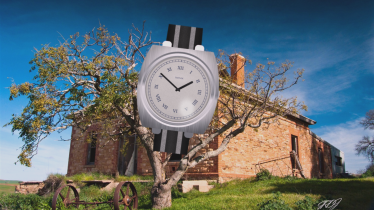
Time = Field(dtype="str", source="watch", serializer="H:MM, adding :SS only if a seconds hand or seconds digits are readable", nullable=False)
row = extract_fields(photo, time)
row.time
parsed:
1:51
